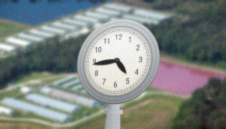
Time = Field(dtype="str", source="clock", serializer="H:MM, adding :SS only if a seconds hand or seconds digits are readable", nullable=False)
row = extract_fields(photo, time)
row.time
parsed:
4:44
